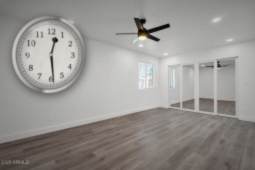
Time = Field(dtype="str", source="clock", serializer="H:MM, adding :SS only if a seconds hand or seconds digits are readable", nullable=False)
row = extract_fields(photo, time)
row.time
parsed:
12:29
